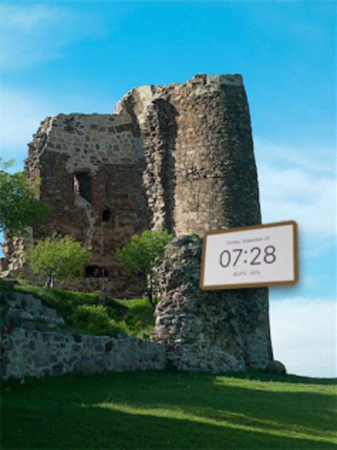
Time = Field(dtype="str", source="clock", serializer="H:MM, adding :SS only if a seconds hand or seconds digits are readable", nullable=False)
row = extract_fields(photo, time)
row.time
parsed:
7:28
